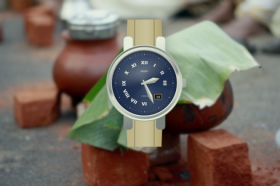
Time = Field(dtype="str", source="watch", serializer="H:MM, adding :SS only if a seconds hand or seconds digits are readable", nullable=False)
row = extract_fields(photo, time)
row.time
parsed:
2:26
